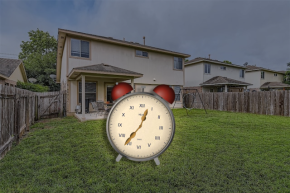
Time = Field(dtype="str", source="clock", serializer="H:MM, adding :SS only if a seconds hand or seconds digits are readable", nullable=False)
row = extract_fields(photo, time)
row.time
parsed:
12:36
